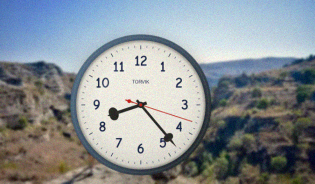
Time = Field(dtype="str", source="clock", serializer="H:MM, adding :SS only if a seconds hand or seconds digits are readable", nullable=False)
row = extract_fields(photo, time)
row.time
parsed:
8:23:18
